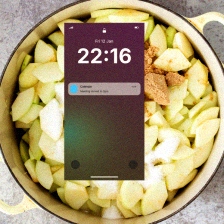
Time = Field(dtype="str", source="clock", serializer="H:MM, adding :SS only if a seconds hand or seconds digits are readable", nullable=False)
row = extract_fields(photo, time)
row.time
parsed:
22:16
